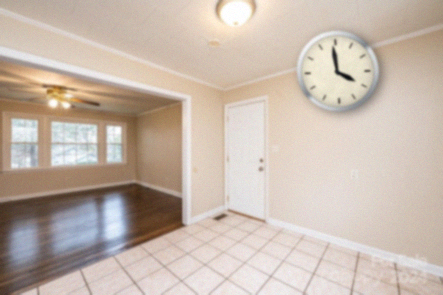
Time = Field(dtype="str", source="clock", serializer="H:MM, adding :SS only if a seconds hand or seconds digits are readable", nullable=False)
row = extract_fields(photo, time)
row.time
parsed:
3:59
